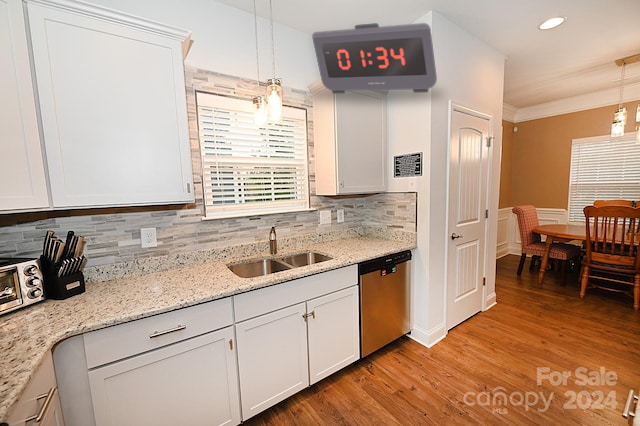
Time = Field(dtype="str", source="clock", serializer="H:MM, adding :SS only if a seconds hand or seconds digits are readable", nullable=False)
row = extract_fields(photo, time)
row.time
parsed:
1:34
